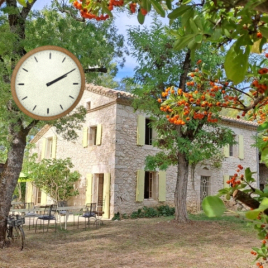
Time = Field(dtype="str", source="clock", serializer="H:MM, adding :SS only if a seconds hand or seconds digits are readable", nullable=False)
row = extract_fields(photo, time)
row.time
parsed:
2:10
